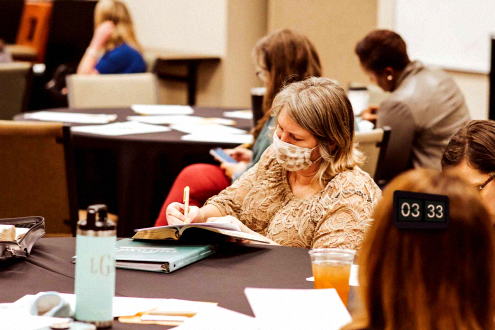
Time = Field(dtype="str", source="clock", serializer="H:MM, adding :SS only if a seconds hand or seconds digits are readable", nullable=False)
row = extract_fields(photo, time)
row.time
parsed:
3:33
